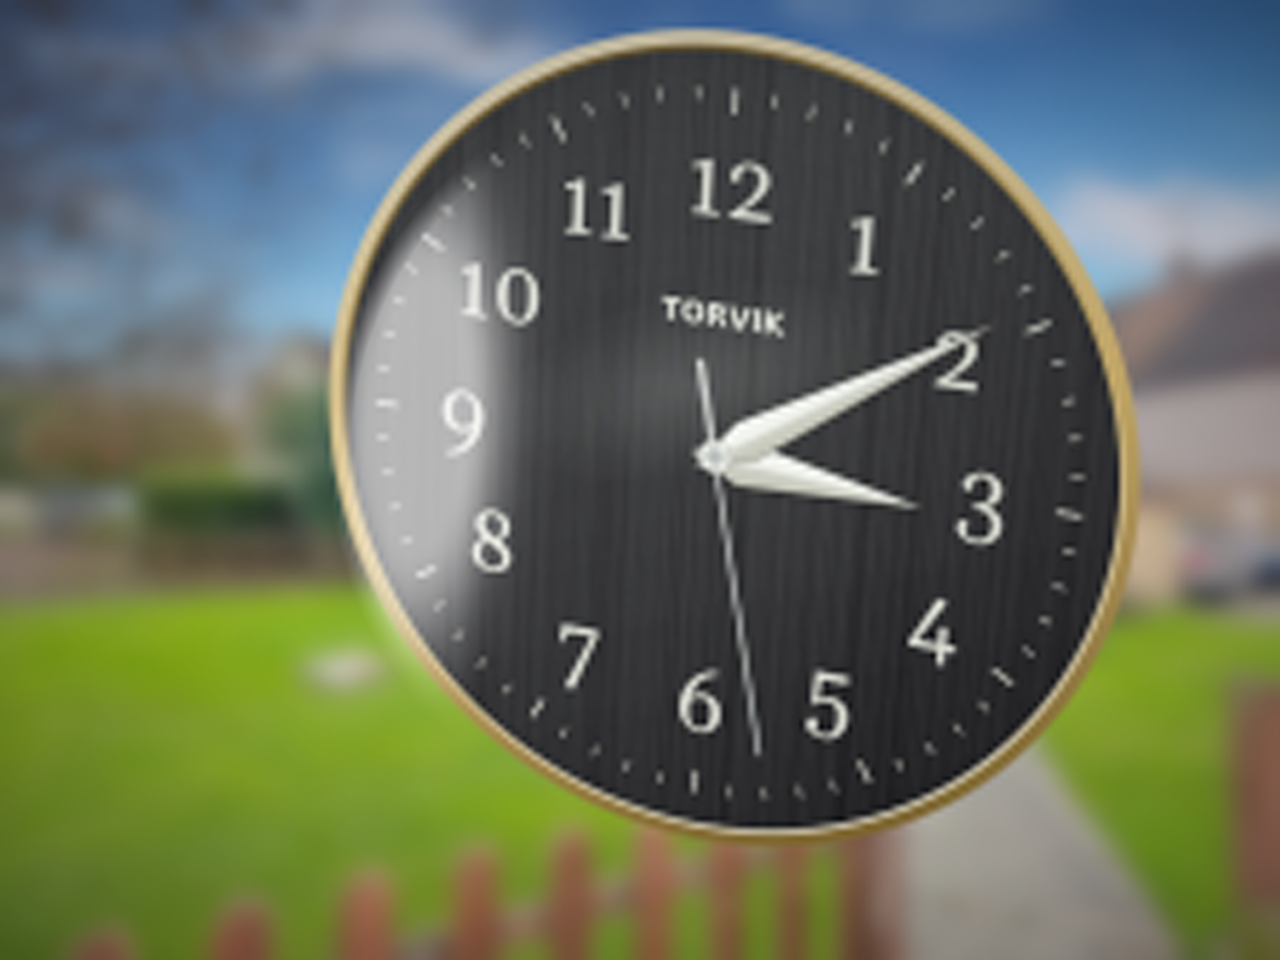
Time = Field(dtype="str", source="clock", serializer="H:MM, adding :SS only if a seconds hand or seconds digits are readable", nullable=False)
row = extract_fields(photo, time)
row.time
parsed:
3:09:28
